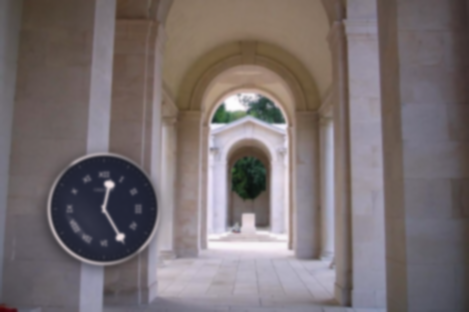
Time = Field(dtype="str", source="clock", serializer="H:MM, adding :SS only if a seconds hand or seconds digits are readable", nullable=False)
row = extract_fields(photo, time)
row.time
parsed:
12:25
